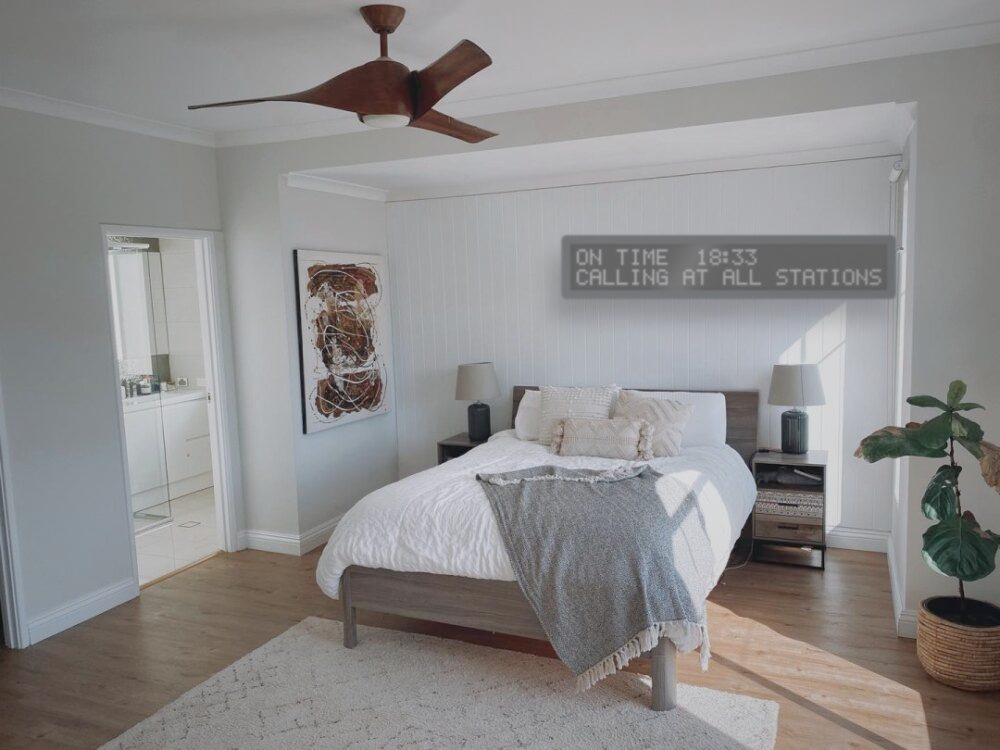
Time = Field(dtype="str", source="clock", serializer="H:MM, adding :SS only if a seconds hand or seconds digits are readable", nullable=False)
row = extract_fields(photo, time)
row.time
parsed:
18:33
